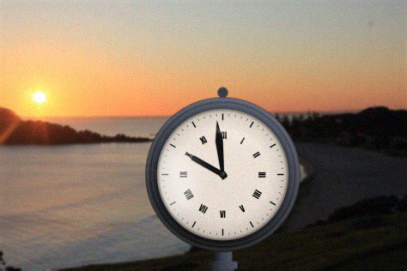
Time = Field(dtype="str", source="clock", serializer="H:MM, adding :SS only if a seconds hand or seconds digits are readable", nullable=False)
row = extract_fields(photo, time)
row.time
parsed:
9:59
